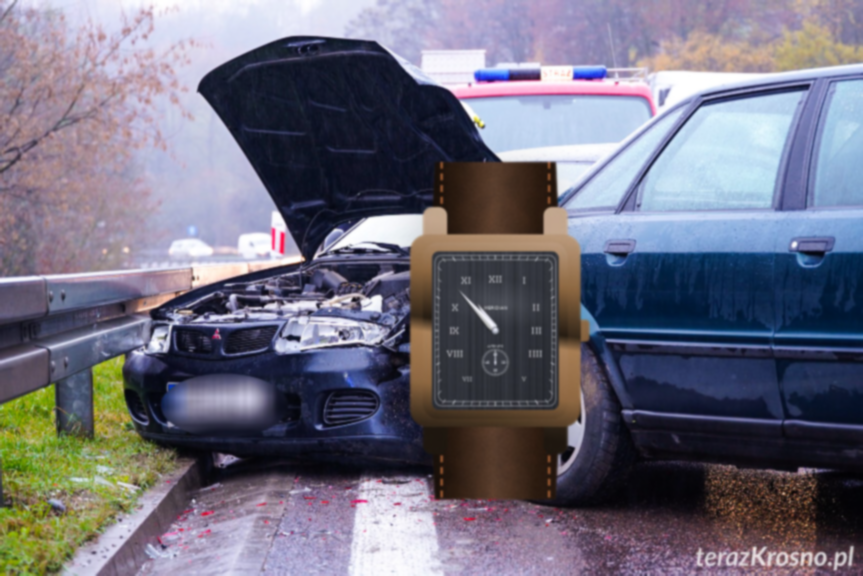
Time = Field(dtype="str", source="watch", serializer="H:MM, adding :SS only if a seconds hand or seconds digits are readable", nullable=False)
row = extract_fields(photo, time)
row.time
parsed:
10:53
